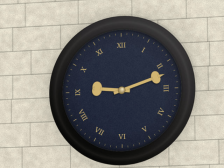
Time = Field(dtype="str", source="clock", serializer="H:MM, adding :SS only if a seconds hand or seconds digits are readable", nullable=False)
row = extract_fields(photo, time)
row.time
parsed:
9:12
